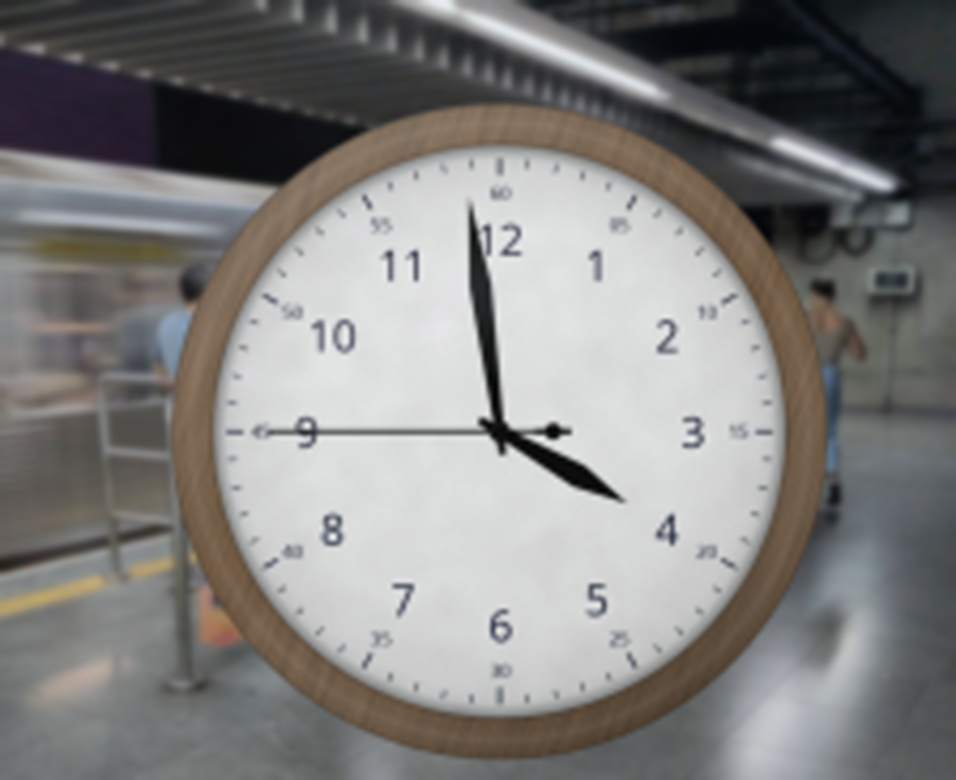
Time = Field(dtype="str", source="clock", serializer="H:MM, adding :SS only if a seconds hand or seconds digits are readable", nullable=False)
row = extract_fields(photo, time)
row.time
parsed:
3:58:45
